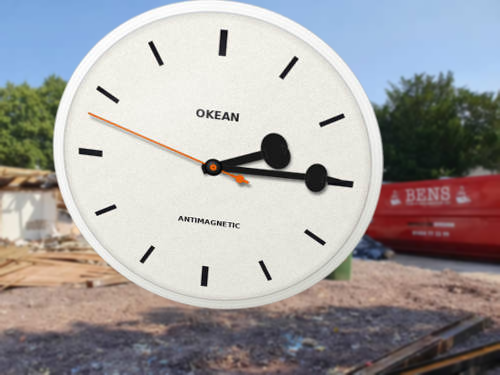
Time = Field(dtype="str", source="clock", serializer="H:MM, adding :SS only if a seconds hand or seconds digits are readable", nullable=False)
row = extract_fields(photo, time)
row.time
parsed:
2:14:48
